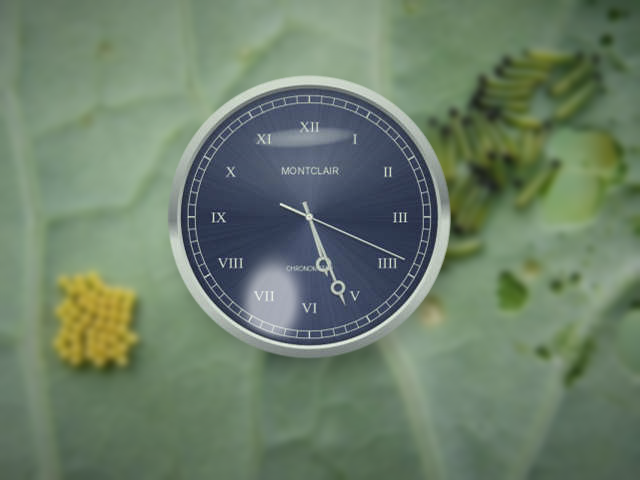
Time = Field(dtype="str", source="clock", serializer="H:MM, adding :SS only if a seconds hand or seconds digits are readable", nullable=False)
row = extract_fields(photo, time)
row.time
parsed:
5:26:19
